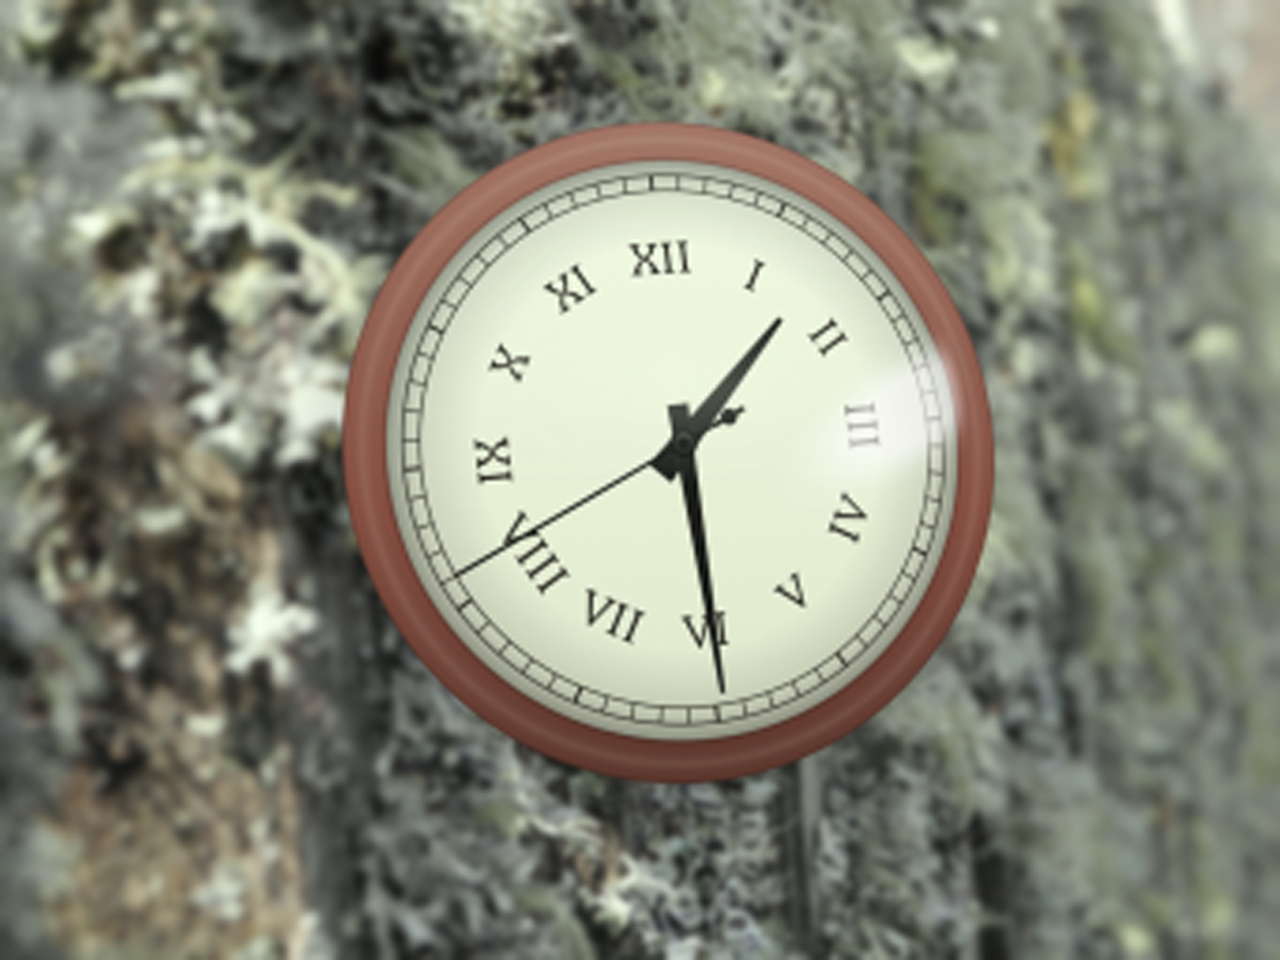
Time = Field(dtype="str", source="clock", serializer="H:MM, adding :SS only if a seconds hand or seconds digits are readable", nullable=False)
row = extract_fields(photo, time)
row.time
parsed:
1:29:41
